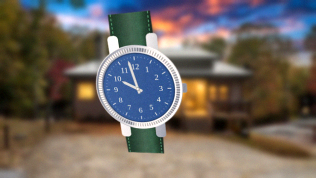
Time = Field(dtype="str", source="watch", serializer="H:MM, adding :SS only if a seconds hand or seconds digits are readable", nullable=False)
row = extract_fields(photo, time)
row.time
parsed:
9:58
